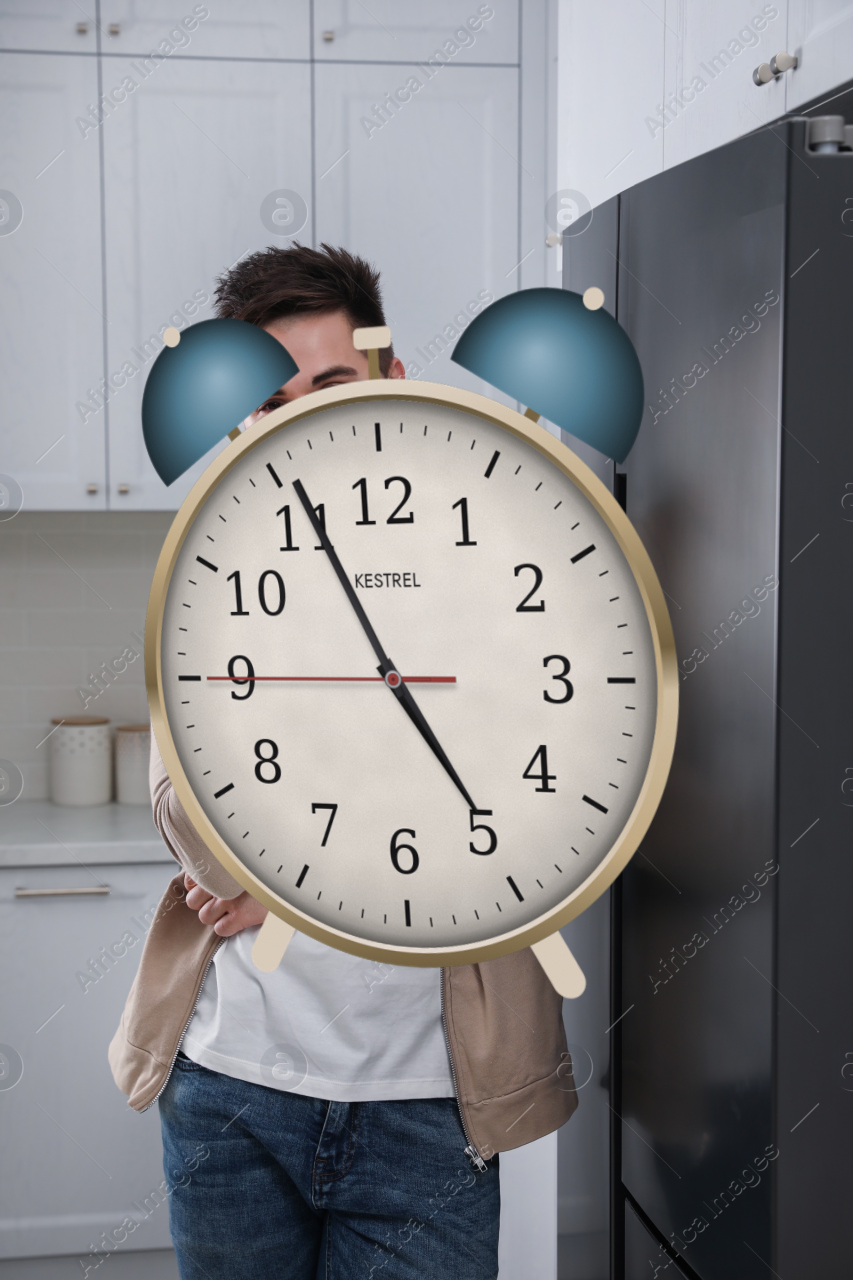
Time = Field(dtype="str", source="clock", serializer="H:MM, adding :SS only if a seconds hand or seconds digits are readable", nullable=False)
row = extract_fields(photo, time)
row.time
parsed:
4:55:45
